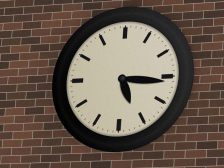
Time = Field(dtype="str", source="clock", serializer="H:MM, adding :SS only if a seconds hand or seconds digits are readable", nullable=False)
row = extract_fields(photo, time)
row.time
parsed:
5:16
